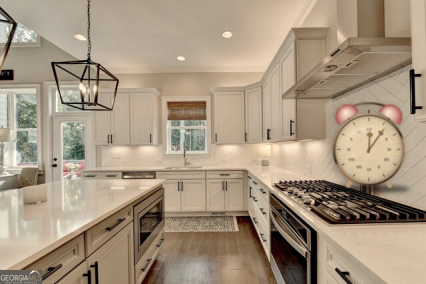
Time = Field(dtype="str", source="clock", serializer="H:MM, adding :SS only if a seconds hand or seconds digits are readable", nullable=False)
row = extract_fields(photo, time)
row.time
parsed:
12:06
